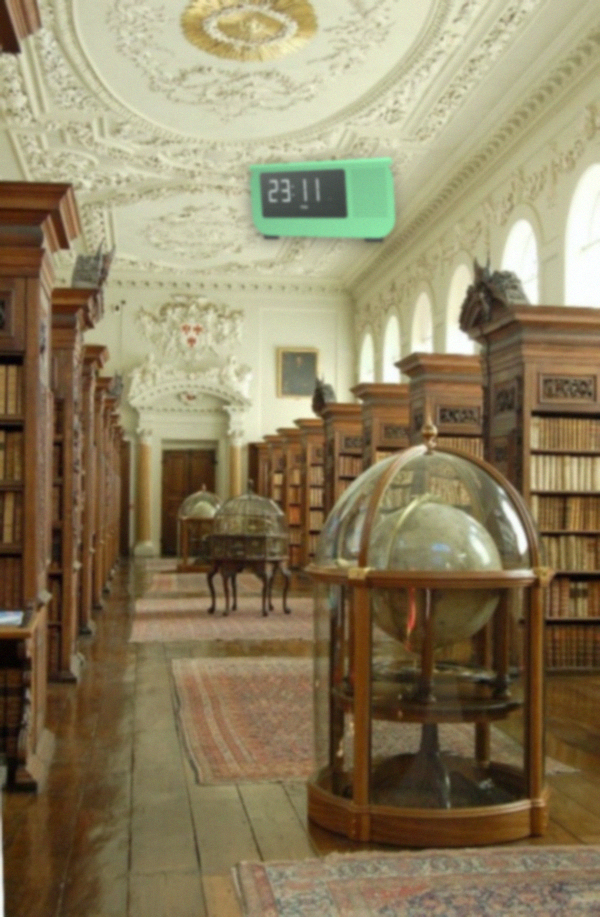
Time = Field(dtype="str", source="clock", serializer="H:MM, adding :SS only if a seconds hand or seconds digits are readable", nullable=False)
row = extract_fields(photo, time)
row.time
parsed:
23:11
